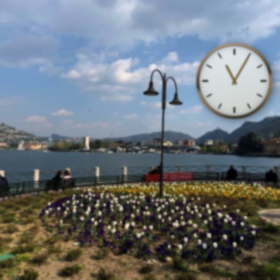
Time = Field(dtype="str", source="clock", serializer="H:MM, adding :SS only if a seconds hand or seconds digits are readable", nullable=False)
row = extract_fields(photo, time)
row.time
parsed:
11:05
